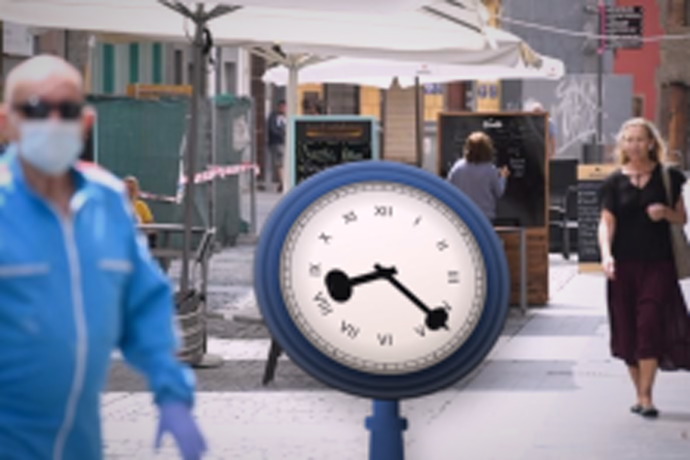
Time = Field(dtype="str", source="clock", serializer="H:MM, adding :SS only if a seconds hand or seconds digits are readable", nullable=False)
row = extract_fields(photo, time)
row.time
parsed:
8:22
